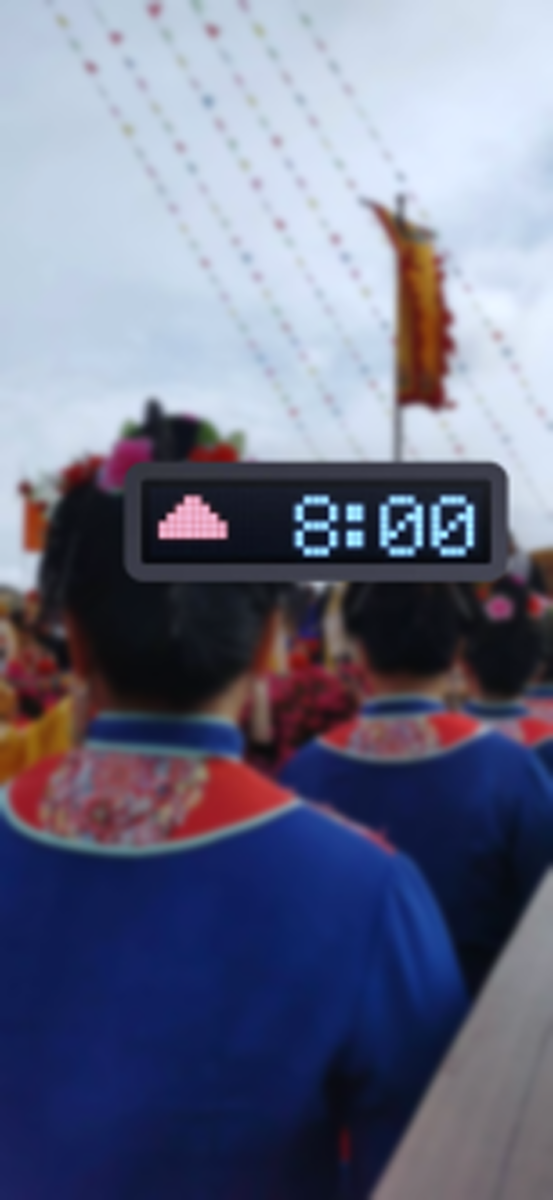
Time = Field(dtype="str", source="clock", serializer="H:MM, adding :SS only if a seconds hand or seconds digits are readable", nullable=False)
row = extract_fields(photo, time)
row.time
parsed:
8:00
